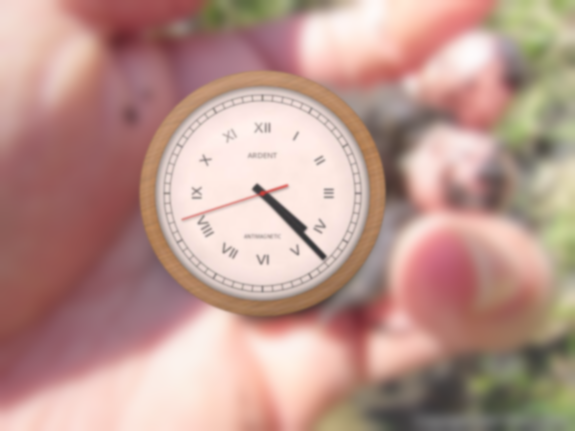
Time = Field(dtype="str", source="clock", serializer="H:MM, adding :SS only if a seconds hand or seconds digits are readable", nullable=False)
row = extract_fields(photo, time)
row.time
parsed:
4:22:42
